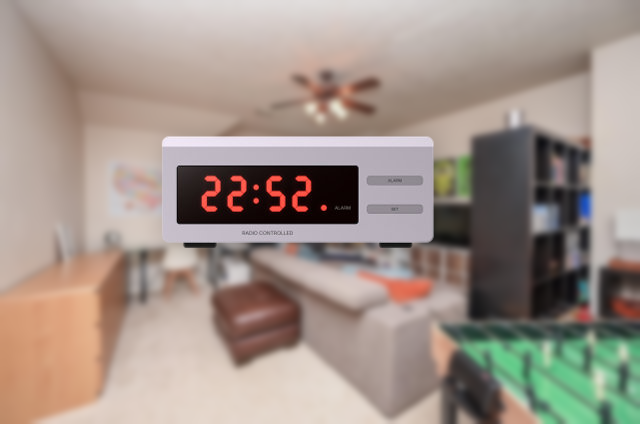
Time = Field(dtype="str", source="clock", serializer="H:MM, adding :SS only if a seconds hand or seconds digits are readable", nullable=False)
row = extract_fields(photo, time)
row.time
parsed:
22:52
